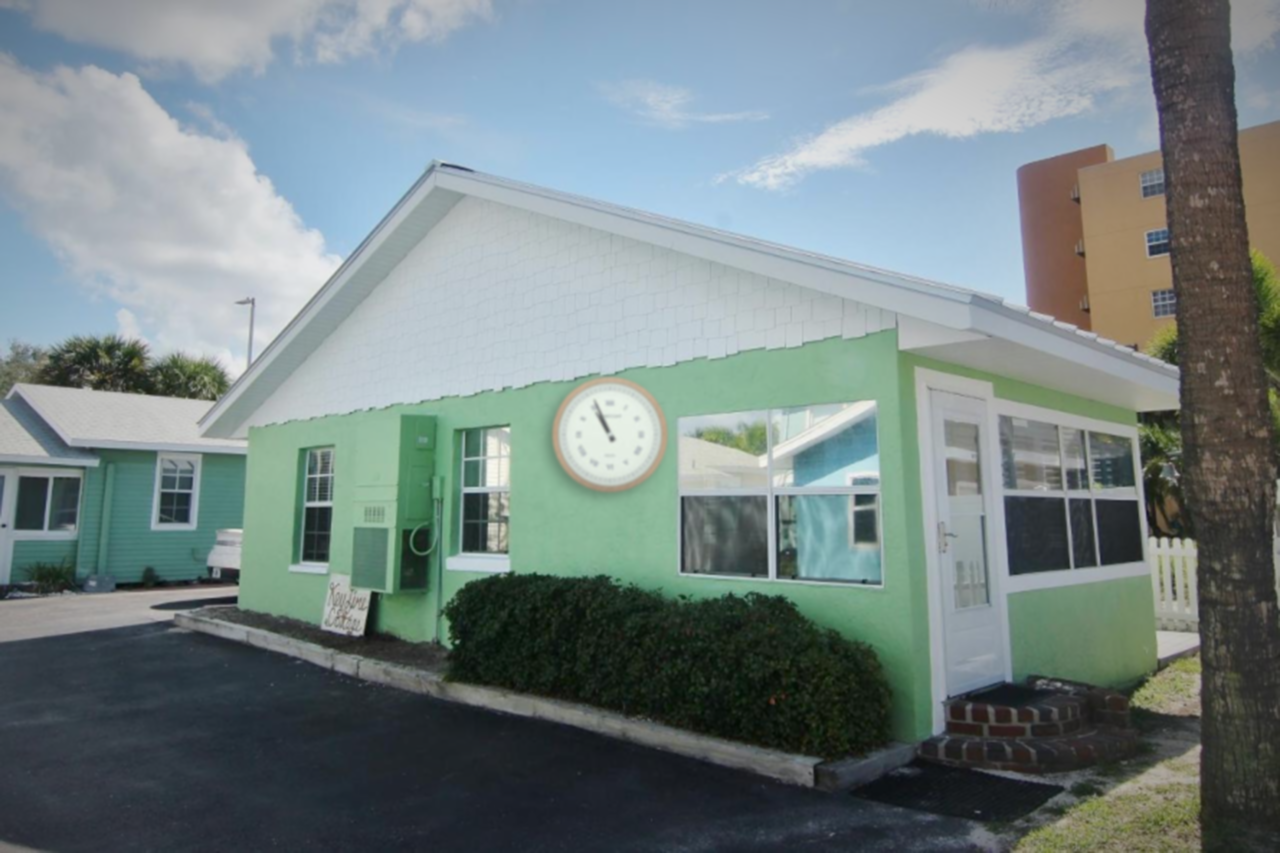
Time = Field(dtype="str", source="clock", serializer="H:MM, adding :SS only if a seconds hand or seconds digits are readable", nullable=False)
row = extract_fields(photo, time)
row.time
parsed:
10:56
